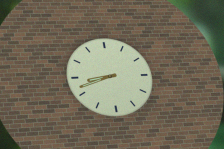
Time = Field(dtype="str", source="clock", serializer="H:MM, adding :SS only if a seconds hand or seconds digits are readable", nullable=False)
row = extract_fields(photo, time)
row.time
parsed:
8:42
